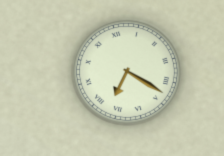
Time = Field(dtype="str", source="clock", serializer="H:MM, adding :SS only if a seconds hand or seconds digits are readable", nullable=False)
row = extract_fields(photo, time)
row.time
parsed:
7:23
